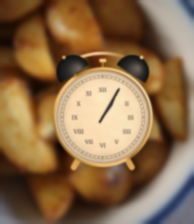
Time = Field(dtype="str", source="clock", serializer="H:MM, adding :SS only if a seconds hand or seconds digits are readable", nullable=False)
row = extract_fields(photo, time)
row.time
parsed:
1:05
